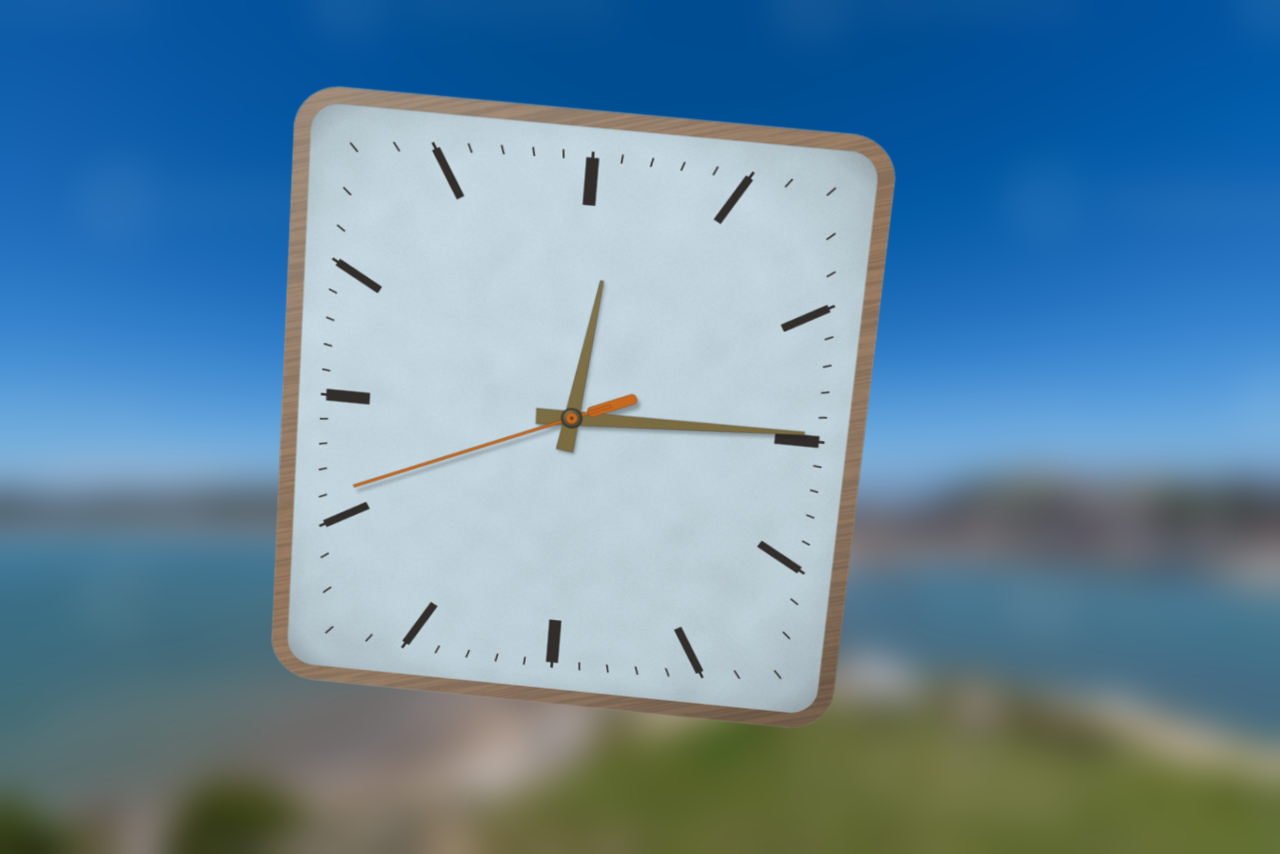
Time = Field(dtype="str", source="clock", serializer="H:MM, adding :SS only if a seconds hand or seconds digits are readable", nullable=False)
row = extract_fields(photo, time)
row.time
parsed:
12:14:41
